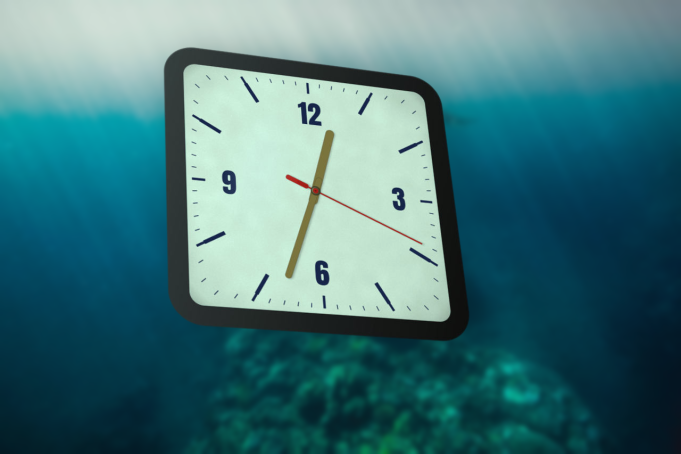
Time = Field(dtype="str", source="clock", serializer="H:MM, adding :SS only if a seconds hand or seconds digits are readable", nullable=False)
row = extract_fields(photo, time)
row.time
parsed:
12:33:19
